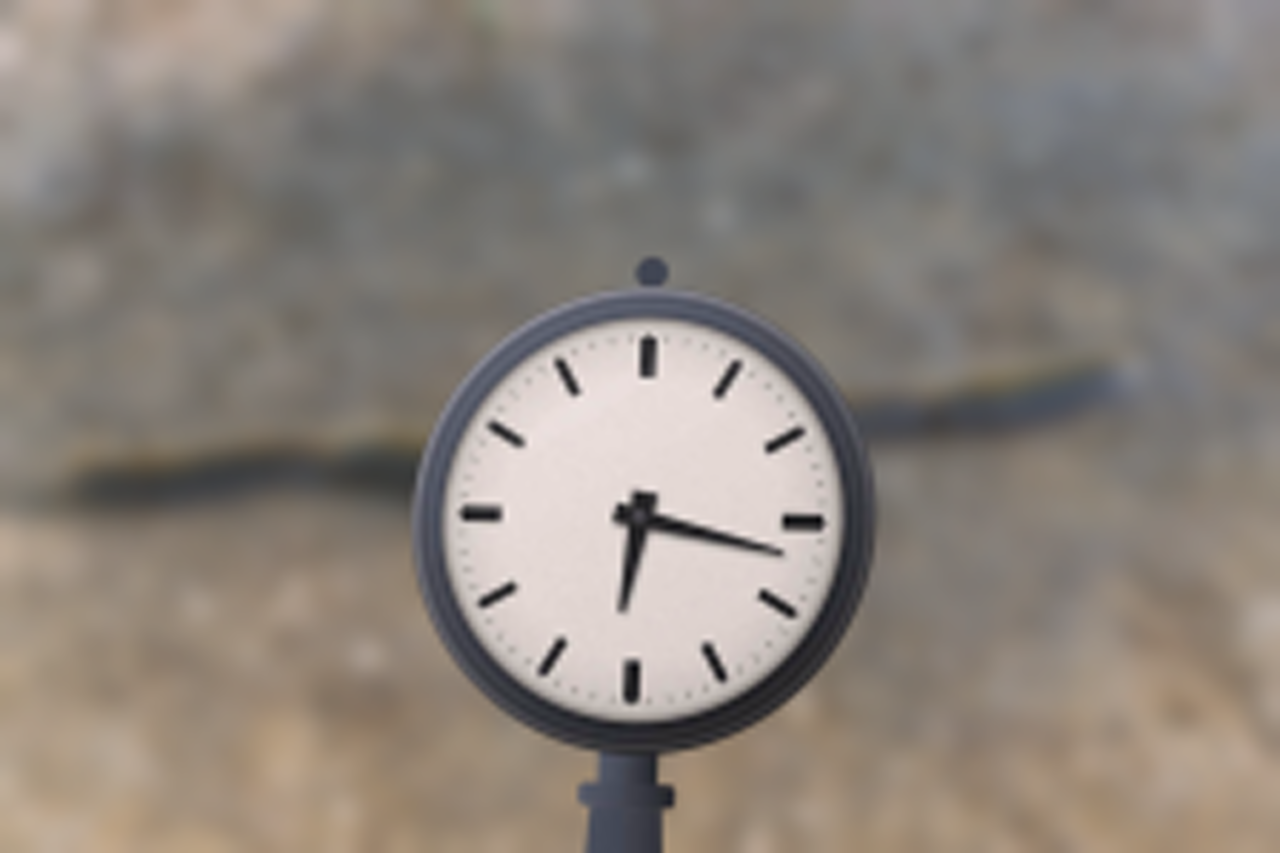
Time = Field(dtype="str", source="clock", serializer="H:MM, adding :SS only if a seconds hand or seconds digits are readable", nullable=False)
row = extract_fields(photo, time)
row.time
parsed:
6:17
